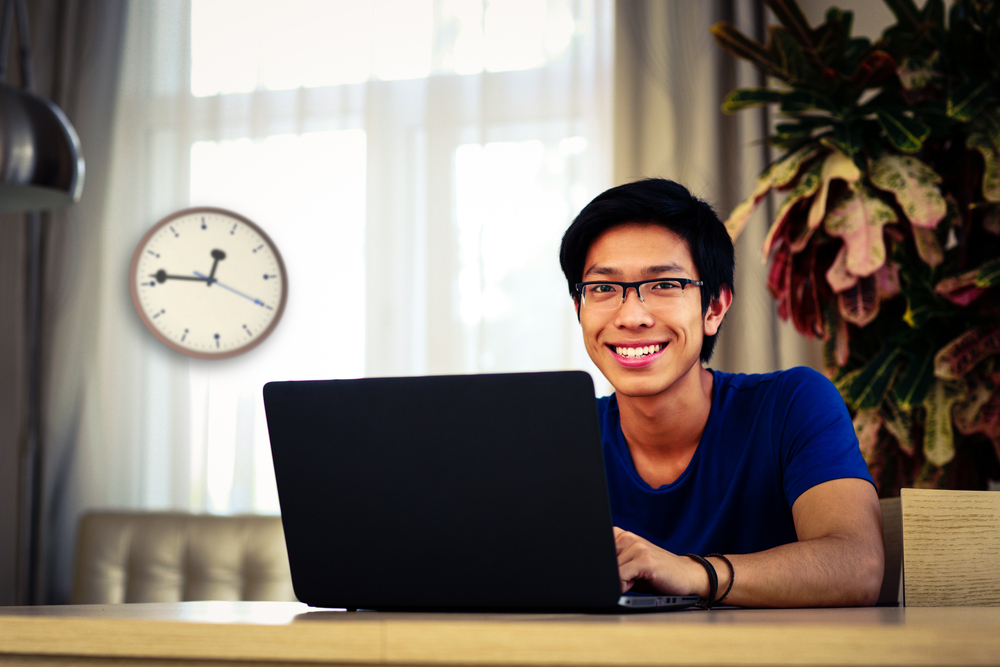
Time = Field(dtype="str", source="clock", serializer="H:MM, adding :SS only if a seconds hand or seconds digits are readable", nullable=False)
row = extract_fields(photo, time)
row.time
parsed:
12:46:20
